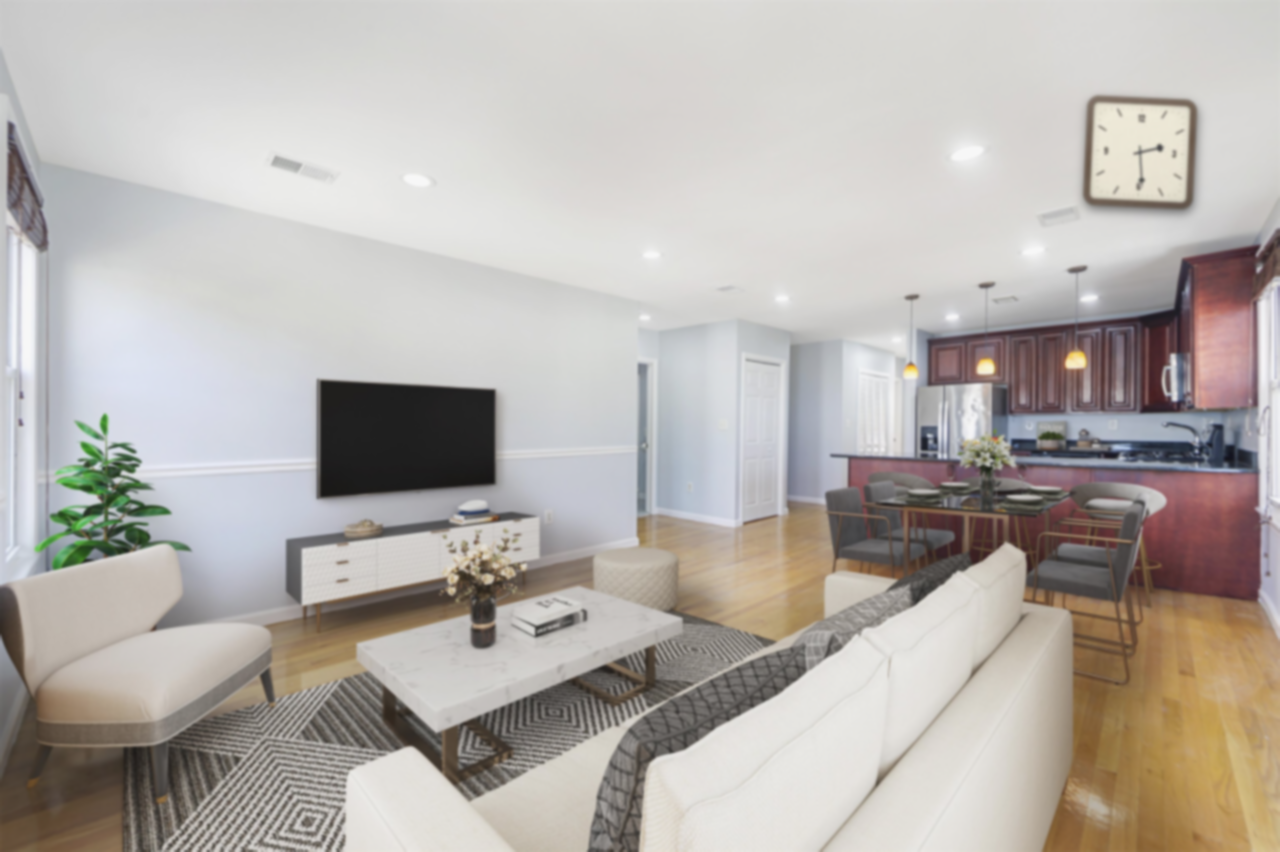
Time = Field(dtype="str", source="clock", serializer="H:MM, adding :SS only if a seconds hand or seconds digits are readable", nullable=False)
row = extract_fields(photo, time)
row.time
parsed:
2:29
